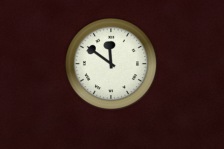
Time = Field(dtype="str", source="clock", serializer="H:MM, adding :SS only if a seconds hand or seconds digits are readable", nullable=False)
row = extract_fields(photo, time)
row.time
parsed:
11:51
